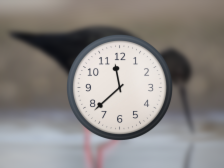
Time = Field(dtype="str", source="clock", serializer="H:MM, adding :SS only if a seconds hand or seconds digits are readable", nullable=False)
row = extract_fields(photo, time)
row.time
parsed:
11:38
